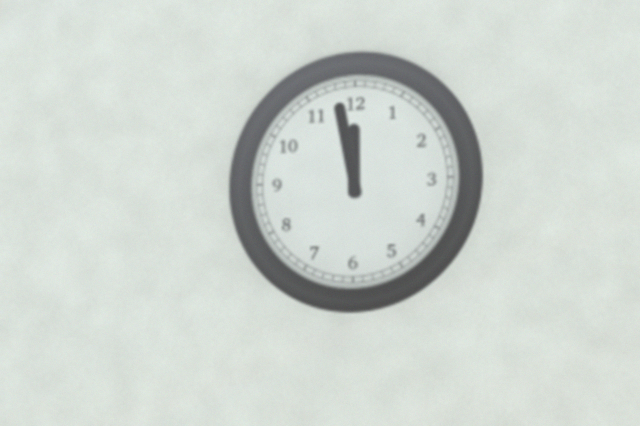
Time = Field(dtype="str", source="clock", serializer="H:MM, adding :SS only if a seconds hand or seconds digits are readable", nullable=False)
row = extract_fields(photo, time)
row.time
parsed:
11:58
